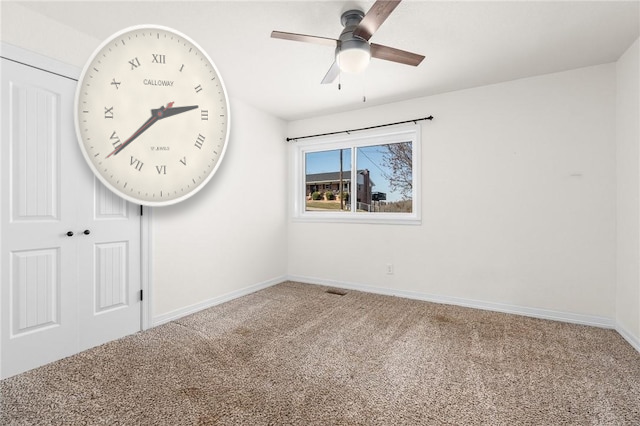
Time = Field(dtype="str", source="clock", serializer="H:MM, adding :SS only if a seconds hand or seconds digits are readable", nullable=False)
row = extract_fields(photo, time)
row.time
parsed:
2:38:39
